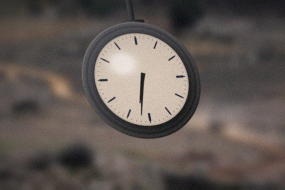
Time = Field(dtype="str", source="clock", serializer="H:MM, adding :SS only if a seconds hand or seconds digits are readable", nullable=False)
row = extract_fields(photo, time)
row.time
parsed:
6:32
